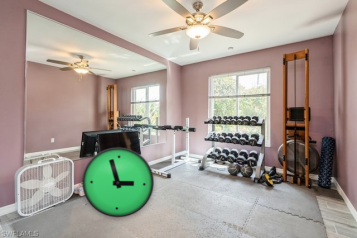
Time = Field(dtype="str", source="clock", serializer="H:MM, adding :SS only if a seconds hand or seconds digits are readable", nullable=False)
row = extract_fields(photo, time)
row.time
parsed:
2:57
